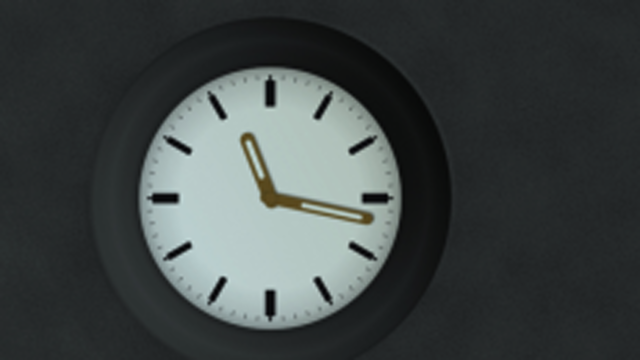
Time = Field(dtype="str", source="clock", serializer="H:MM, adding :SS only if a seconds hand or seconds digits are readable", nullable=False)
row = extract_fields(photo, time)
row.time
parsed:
11:17
